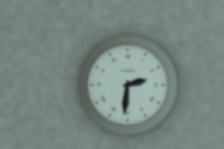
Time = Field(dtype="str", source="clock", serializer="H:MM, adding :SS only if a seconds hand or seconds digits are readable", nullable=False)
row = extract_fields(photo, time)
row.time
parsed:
2:31
